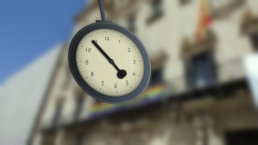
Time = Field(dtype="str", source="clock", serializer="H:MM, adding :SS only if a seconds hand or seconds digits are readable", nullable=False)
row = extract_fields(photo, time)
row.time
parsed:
4:54
